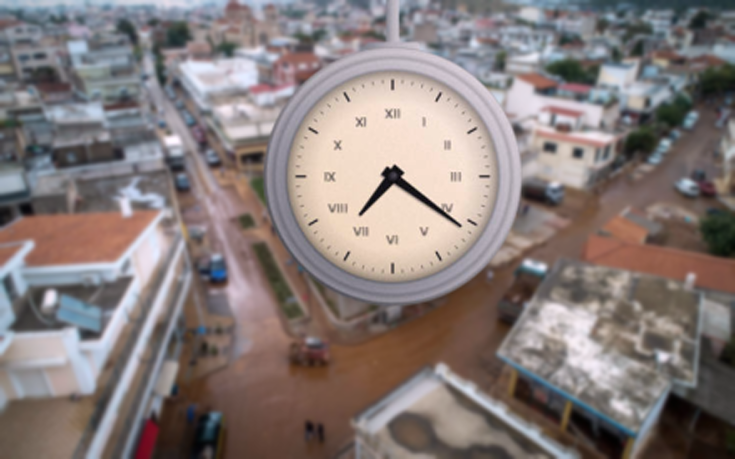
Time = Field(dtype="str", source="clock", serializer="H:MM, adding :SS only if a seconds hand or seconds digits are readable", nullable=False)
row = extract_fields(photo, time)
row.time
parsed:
7:21
